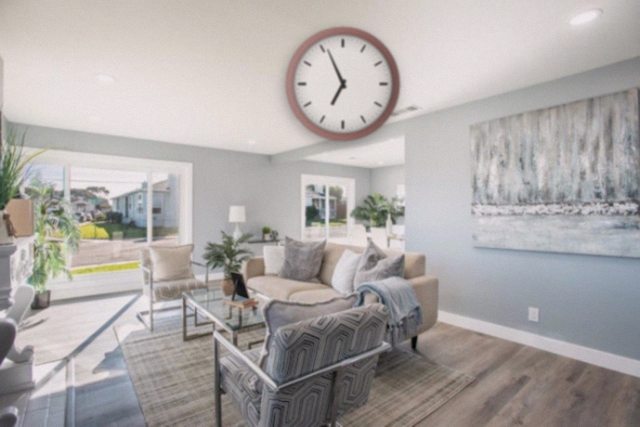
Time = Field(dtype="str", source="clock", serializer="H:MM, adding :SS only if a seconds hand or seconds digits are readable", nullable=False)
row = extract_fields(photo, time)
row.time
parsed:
6:56
